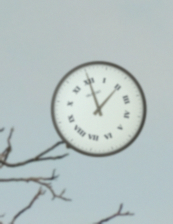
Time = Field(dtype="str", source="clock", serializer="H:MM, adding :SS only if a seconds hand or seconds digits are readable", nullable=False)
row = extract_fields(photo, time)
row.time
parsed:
2:00
